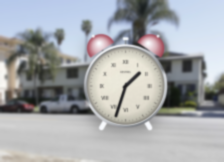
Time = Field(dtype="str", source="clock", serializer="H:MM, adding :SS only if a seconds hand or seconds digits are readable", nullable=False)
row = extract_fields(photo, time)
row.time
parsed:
1:33
